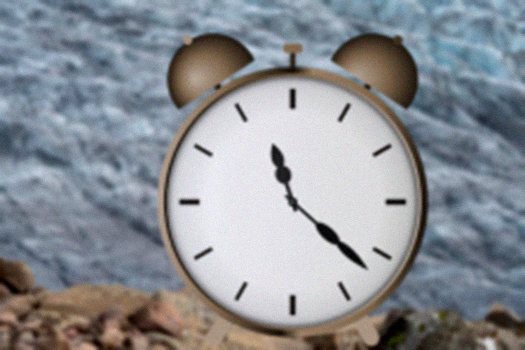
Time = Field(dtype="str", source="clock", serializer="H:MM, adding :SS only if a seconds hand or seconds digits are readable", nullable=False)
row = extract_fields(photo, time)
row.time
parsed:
11:22
